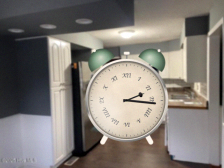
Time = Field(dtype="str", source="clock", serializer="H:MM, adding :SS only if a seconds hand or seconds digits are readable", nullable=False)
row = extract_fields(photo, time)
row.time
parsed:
2:16
